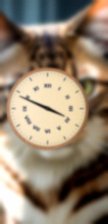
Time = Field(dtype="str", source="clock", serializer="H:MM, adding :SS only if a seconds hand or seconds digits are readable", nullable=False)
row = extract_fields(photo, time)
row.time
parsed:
3:49
